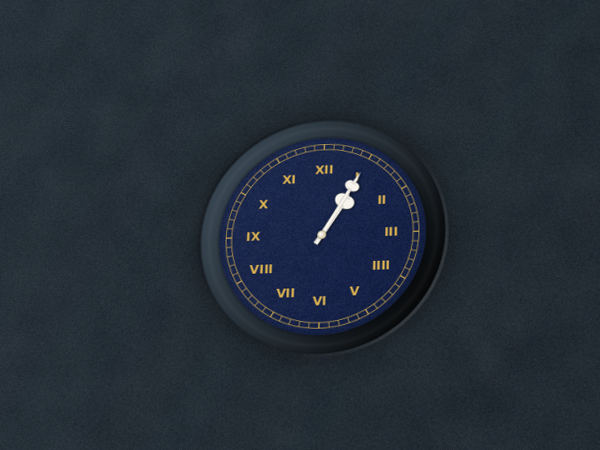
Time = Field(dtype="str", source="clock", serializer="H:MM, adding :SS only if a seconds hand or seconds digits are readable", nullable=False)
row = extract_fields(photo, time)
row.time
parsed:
1:05
